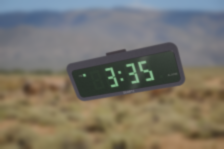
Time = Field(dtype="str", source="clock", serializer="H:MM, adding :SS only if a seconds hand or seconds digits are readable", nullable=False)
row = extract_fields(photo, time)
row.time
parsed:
3:35
